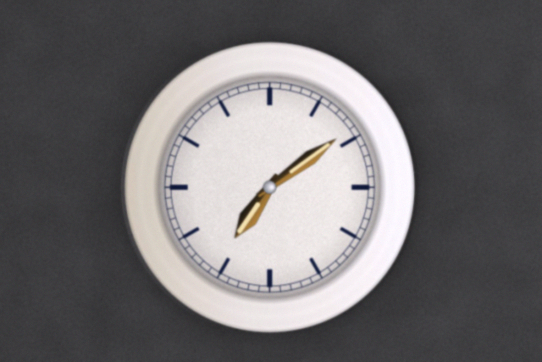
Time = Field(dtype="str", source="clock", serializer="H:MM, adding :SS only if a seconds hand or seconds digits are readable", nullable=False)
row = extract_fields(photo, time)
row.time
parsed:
7:09
